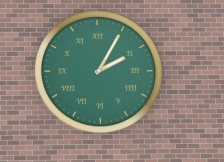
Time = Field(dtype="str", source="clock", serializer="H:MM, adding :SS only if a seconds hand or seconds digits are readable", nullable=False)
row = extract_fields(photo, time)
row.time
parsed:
2:05
